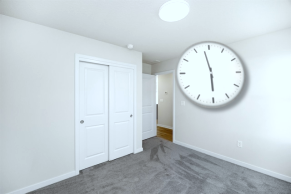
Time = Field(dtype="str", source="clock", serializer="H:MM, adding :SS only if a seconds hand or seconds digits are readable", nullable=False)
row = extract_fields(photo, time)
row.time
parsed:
5:58
